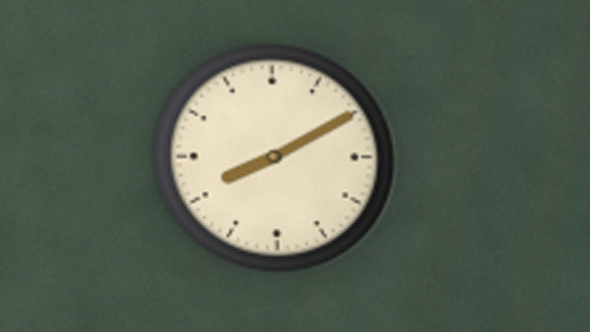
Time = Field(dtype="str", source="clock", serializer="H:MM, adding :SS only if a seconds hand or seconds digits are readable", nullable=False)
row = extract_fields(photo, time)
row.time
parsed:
8:10
